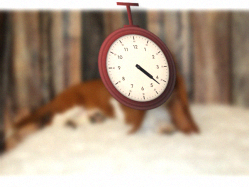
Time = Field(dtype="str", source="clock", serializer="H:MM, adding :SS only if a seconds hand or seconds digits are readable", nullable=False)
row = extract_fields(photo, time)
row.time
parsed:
4:22
